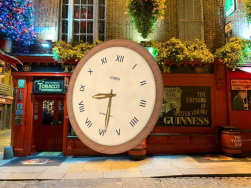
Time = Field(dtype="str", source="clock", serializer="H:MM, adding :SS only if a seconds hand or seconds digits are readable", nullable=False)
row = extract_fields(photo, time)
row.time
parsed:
8:29
